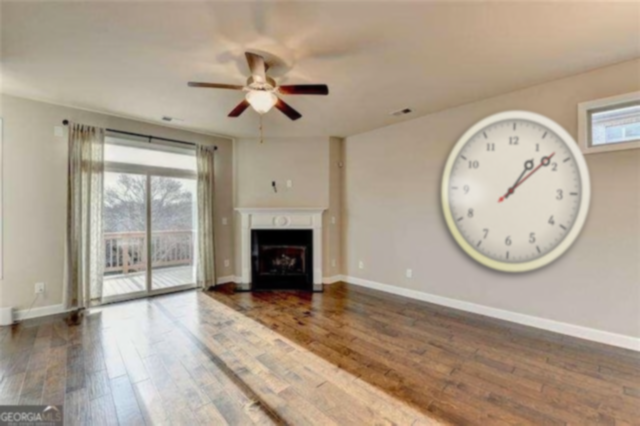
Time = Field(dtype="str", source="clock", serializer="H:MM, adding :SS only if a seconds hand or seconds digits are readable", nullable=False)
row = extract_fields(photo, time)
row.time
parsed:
1:08:08
